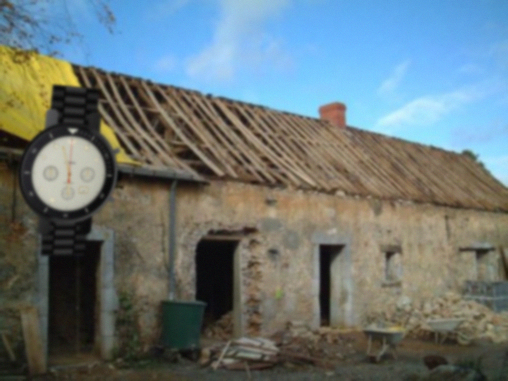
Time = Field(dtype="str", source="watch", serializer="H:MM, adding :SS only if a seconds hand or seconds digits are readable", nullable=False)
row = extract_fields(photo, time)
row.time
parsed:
5:57
